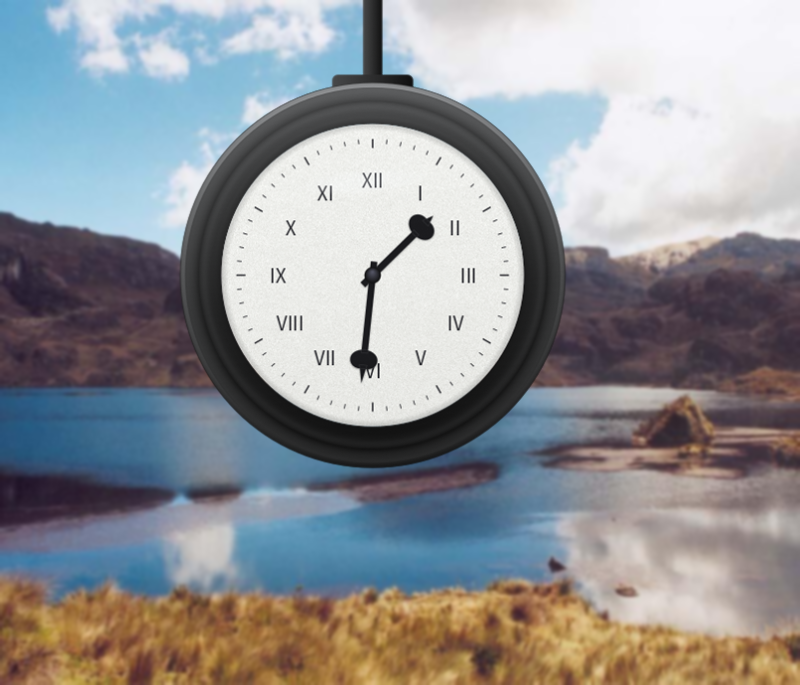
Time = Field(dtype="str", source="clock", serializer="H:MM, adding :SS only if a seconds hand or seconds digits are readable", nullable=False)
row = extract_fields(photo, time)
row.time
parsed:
1:31
